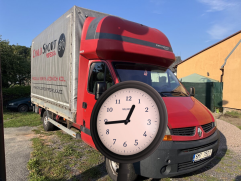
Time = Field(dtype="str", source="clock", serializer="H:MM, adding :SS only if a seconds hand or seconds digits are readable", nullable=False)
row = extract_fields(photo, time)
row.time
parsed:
12:44
